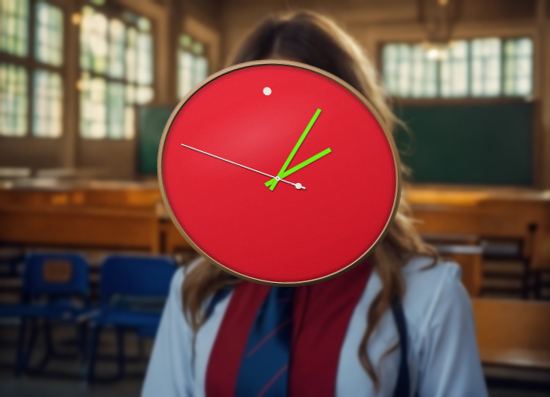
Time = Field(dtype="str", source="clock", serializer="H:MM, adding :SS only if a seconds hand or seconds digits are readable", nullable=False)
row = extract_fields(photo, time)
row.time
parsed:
2:05:49
